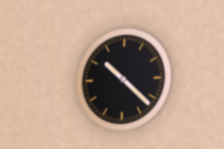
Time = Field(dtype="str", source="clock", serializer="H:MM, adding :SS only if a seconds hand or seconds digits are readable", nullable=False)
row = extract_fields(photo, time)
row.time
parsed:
10:22
